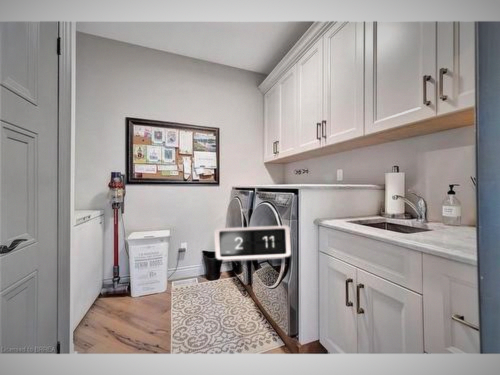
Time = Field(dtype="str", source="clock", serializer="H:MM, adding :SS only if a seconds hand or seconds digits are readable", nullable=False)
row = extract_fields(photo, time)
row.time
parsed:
2:11
